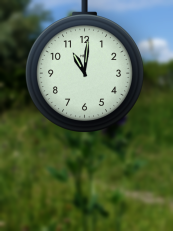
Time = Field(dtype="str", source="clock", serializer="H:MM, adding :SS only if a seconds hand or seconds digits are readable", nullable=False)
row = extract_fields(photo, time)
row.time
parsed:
11:01
